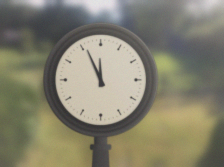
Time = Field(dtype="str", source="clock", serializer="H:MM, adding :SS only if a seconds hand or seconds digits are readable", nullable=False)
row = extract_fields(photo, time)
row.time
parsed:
11:56
